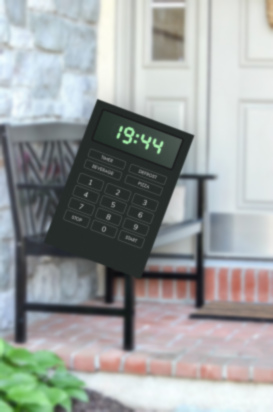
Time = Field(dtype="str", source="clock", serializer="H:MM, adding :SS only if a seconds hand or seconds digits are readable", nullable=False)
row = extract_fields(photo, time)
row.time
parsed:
19:44
